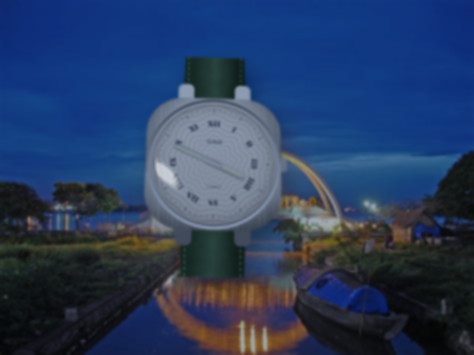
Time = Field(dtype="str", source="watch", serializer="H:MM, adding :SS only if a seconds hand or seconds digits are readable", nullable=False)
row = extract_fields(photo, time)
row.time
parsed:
3:49
